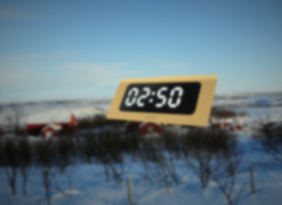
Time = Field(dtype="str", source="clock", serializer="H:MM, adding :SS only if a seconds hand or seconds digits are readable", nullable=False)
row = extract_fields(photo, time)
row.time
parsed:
2:50
